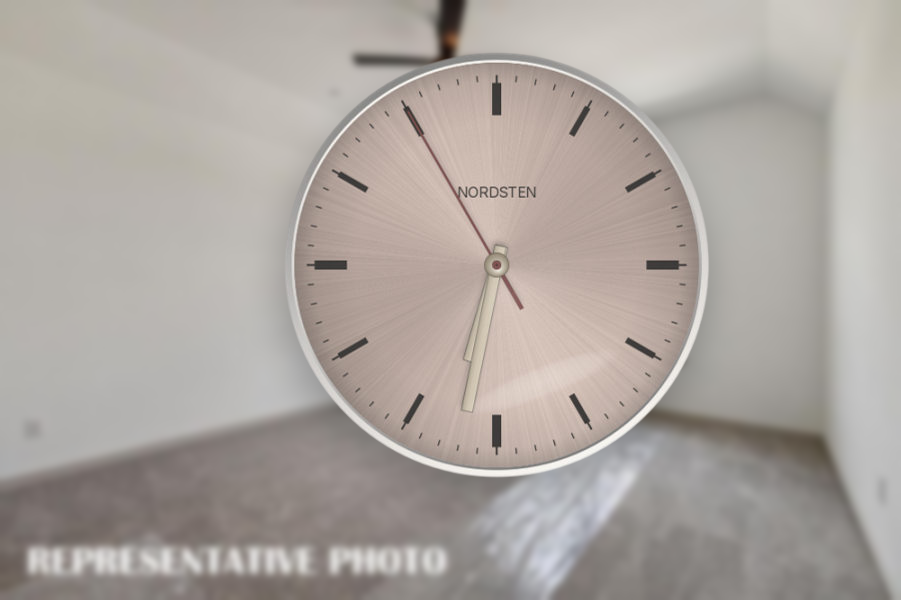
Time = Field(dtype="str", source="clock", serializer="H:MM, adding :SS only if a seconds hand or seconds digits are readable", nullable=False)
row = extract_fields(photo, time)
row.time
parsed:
6:31:55
